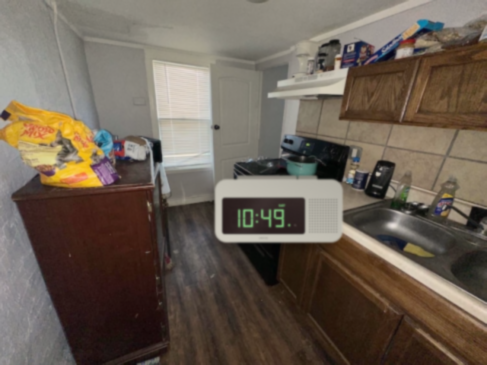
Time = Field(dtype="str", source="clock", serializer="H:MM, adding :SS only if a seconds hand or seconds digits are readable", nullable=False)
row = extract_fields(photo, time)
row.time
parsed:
10:49
